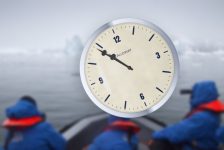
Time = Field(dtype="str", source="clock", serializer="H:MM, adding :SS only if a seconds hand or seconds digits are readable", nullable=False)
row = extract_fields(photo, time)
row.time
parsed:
10:54
